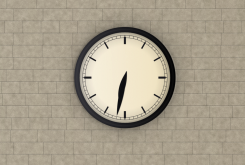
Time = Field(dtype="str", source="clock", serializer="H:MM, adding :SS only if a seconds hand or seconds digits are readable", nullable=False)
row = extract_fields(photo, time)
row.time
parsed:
6:32
